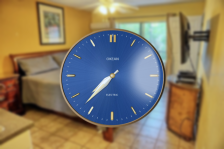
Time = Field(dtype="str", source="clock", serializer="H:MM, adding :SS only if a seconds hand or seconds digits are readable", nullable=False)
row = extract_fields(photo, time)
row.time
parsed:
7:37
